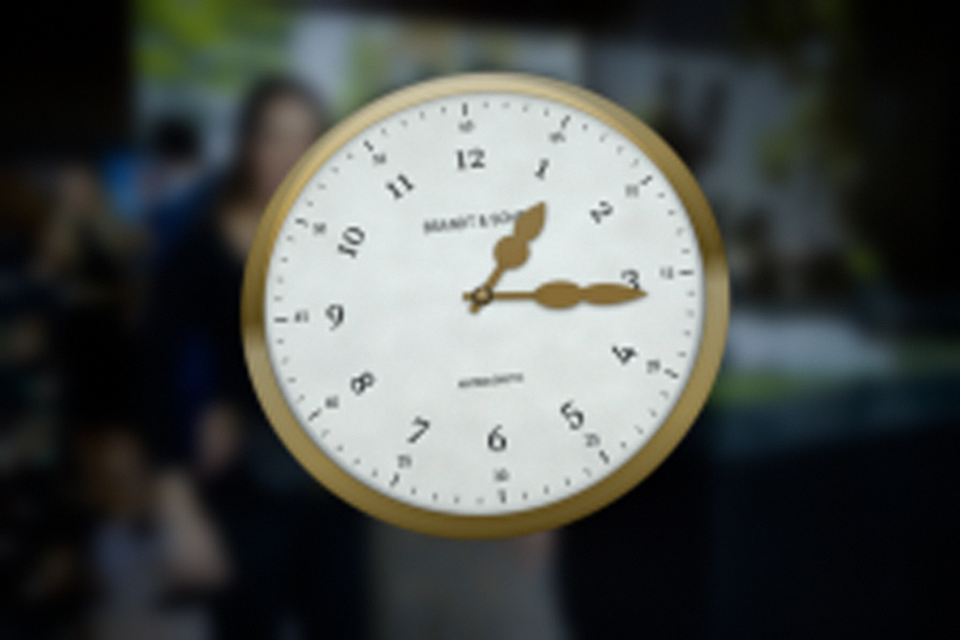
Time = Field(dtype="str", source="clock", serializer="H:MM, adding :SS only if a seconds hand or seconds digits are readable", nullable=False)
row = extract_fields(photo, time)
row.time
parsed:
1:16
